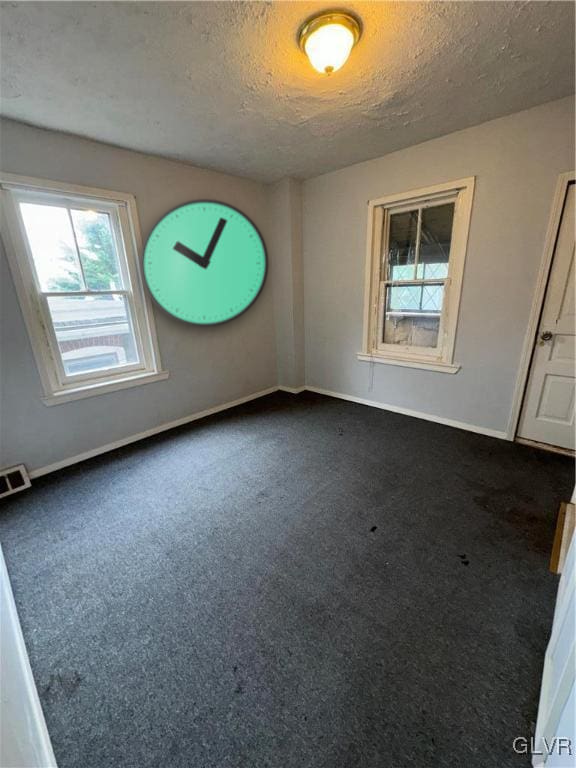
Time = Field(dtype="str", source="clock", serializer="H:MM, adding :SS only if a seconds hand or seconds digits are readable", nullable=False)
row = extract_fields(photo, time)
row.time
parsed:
10:04
